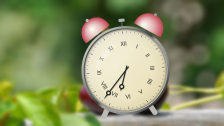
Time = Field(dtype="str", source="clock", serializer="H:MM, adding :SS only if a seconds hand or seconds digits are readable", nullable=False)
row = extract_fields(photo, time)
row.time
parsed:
6:37
